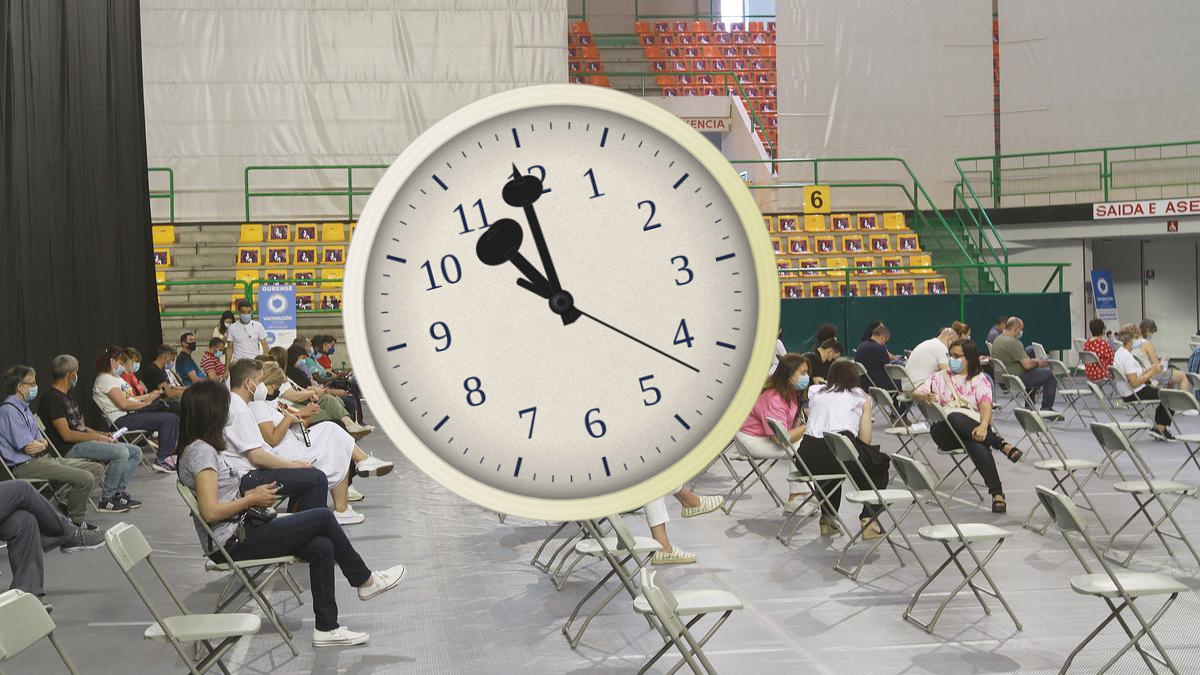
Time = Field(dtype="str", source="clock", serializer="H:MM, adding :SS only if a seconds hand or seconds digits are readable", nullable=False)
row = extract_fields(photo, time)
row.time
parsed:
10:59:22
